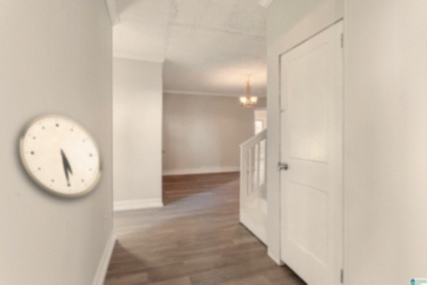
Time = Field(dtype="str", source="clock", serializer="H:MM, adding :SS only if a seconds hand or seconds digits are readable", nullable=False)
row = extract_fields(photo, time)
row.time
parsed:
5:30
